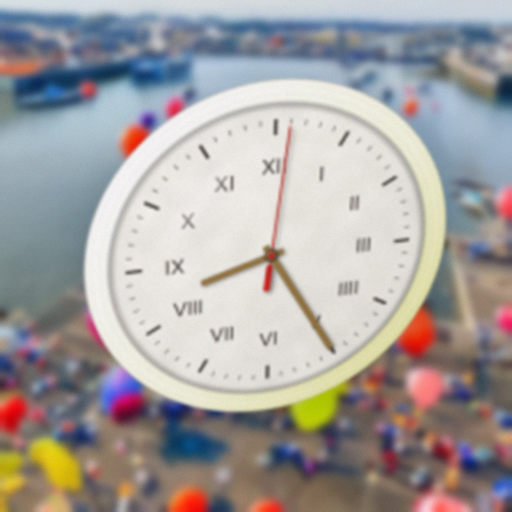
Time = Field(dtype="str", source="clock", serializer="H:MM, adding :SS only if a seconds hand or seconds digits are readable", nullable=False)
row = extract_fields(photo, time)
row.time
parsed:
8:25:01
